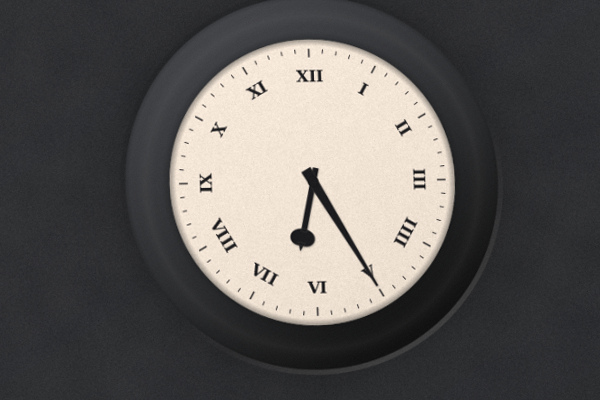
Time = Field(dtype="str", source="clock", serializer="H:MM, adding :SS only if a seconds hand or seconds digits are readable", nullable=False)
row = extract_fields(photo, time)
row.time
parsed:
6:25
